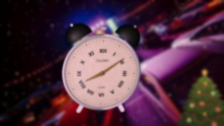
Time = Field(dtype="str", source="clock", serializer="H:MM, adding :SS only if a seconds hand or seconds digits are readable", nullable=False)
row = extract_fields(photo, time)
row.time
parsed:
8:09
